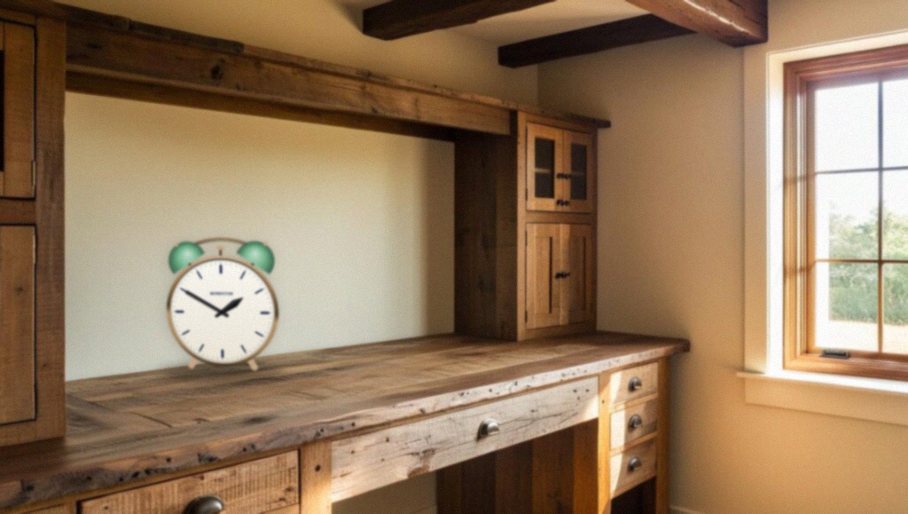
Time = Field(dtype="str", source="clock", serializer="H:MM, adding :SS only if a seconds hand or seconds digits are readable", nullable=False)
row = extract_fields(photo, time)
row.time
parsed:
1:50
